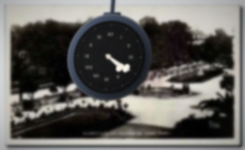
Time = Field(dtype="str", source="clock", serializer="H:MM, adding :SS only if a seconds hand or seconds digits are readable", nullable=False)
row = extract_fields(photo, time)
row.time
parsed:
4:20
